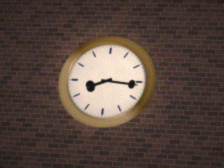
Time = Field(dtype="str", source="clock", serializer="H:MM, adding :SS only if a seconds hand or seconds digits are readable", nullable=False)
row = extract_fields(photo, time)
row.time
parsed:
8:16
